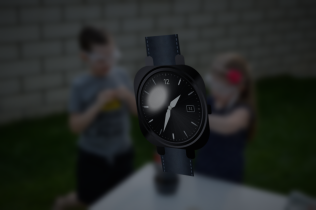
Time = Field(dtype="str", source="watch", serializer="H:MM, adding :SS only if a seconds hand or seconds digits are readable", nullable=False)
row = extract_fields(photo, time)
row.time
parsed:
1:34
